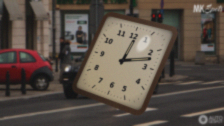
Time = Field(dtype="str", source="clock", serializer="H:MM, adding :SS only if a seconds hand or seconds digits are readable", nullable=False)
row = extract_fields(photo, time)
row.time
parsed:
12:12
